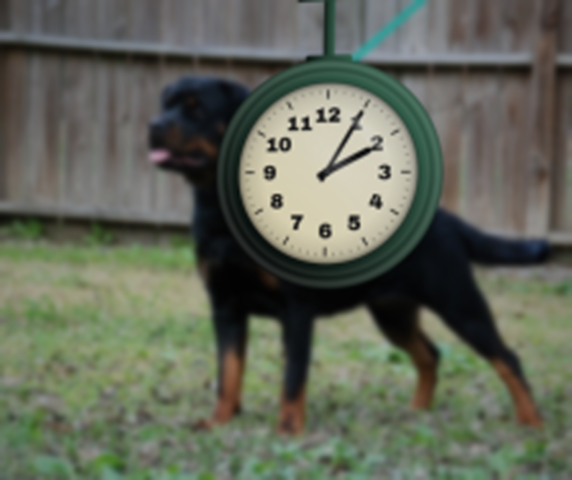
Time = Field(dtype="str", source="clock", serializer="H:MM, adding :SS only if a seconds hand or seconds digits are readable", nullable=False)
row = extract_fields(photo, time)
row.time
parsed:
2:05
